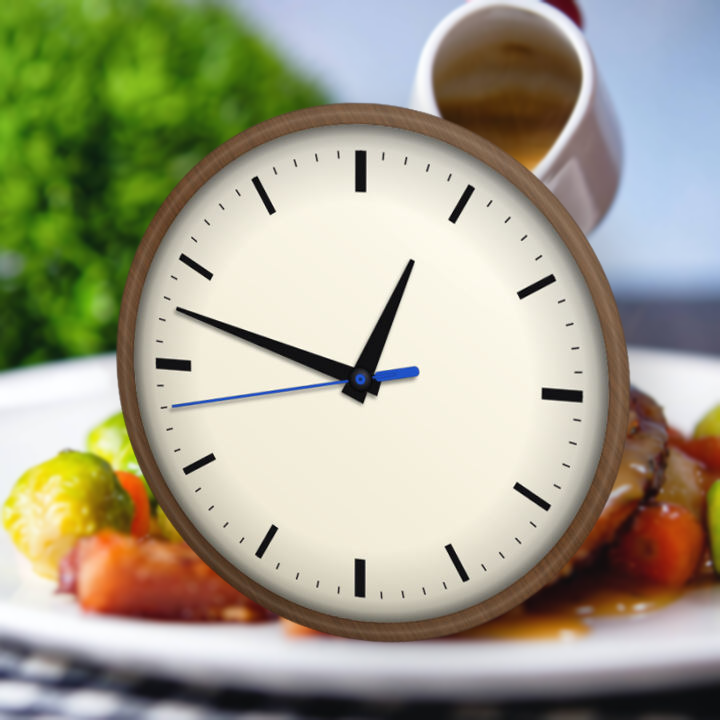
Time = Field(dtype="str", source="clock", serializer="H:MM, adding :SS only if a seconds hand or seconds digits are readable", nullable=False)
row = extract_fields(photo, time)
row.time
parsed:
12:47:43
